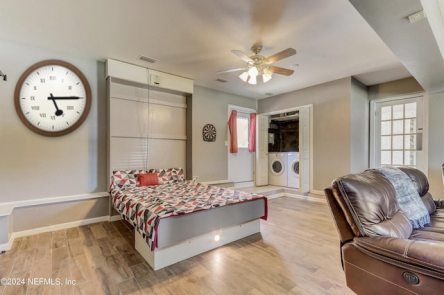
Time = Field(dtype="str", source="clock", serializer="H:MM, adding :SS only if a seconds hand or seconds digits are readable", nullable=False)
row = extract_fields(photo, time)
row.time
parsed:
5:15
